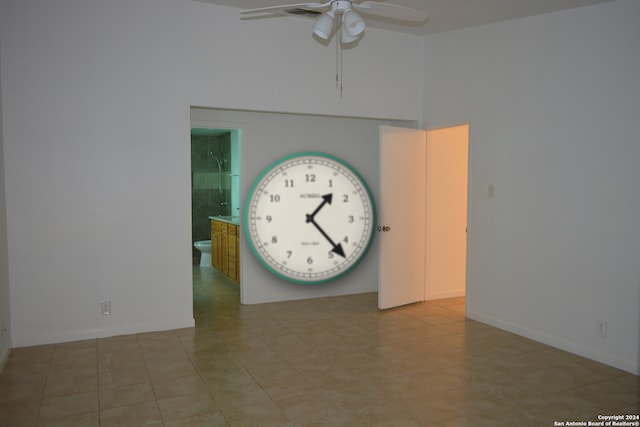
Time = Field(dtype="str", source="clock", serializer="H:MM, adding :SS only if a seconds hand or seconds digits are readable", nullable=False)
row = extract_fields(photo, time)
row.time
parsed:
1:23
